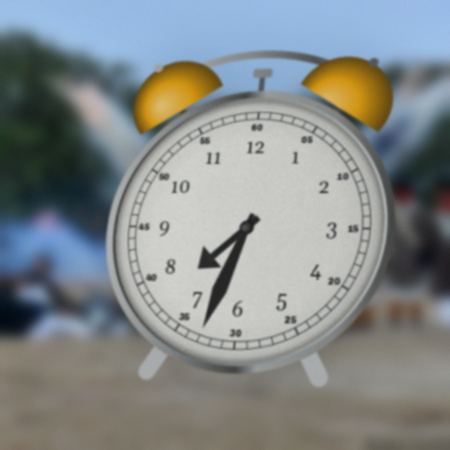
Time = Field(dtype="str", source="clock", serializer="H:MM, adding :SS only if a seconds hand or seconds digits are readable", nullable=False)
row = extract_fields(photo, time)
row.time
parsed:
7:33
